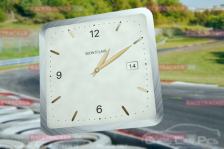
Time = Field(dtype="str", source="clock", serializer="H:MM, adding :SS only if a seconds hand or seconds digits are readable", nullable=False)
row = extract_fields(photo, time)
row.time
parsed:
1:10
